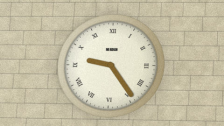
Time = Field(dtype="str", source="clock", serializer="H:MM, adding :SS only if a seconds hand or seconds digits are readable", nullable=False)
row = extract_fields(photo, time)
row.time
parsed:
9:24
